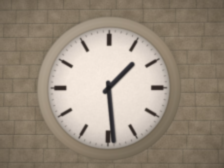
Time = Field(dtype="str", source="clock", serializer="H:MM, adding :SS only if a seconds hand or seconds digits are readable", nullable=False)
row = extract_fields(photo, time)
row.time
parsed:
1:29
